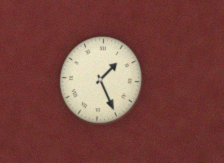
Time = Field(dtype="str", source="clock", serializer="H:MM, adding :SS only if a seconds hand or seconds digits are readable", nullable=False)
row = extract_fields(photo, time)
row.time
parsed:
1:25
